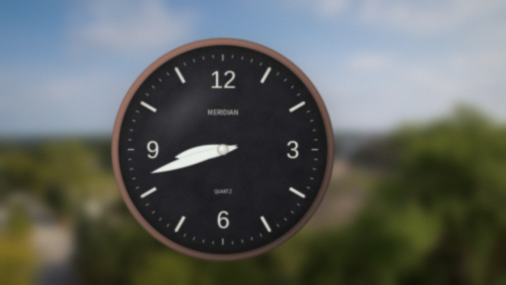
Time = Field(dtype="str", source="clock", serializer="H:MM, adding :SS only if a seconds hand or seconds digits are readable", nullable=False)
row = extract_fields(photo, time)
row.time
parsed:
8:42
